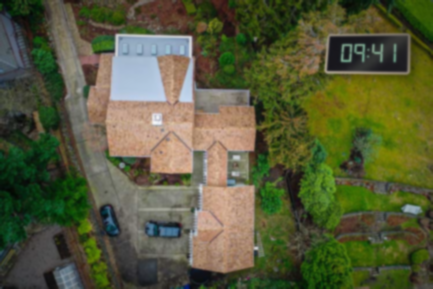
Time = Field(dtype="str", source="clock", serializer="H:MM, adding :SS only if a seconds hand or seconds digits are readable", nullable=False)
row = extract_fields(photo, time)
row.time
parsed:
9:41
